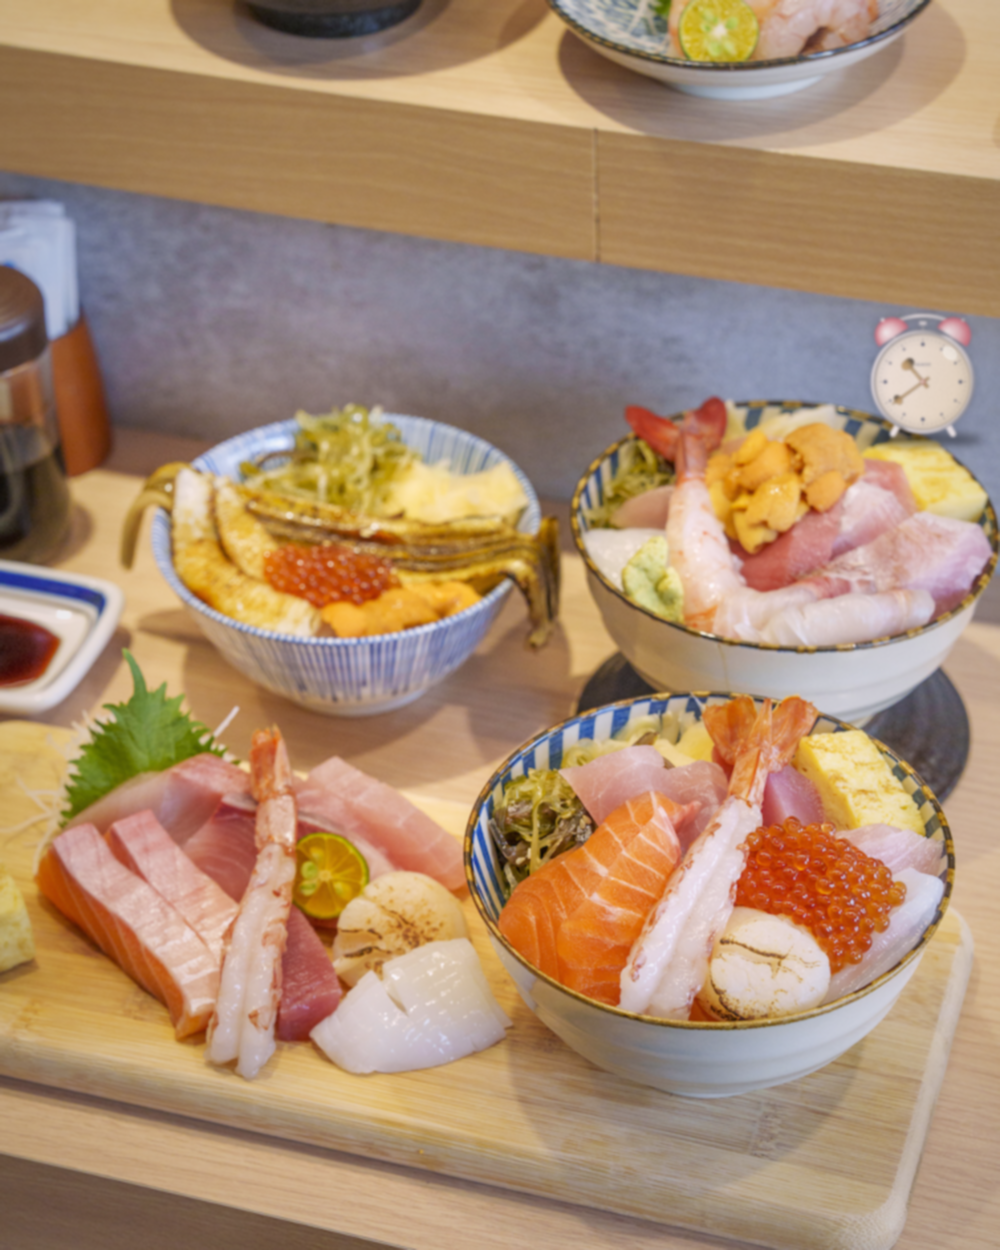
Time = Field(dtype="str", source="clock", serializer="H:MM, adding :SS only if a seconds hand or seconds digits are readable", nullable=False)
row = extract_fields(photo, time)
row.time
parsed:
10:39
